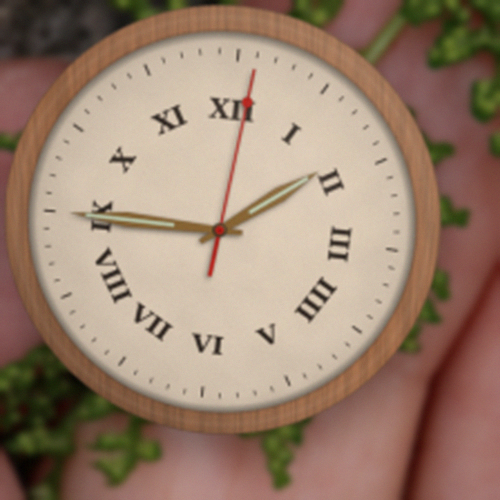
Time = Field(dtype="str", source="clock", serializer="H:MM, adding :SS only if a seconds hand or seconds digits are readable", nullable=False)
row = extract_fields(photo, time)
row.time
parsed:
1:45:01
